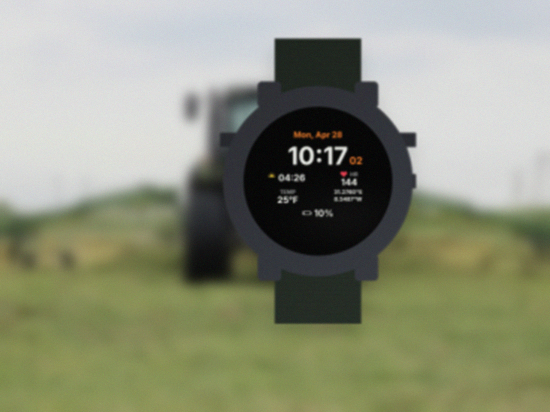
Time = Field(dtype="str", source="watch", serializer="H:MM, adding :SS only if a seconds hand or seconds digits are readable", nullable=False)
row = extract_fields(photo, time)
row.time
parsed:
10:17
